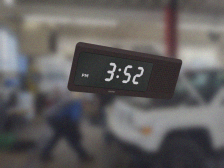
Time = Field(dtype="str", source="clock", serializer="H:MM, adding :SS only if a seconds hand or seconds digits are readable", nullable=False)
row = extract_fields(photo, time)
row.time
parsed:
3:52
